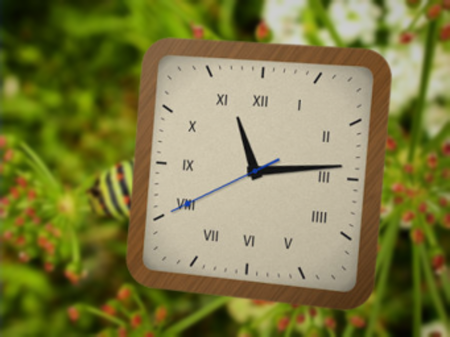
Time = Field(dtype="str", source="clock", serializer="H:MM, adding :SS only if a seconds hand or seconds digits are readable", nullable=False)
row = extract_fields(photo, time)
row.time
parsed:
11:13:40
